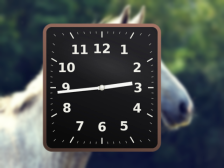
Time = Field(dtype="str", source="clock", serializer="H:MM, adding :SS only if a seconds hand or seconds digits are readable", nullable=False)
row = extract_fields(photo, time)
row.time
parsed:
2:44
